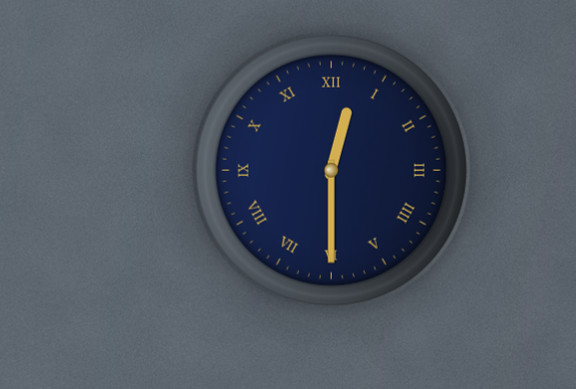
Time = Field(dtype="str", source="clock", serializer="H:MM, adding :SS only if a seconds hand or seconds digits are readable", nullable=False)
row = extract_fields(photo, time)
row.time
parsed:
12:30
